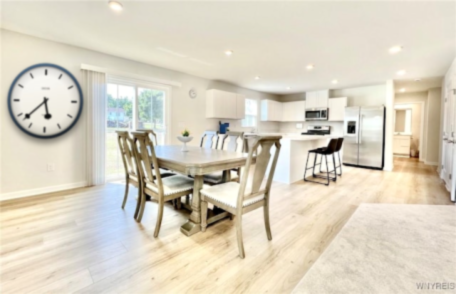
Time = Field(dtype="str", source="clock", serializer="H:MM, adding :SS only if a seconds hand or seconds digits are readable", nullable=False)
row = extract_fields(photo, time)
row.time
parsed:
5:38
